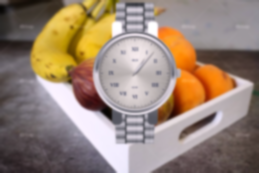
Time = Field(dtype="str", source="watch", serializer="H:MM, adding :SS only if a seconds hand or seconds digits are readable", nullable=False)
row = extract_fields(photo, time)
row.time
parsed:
1:07
